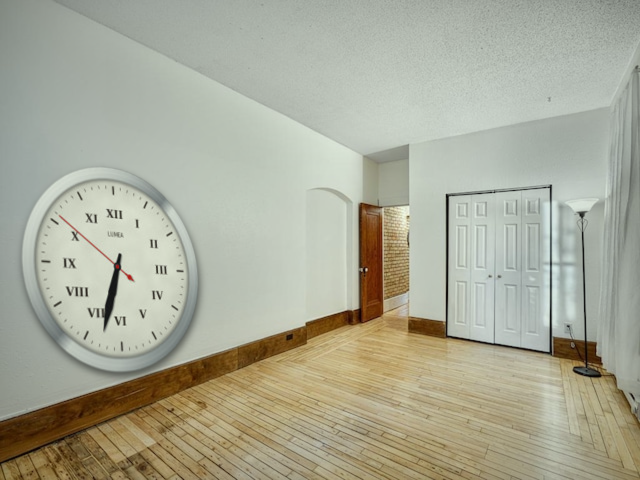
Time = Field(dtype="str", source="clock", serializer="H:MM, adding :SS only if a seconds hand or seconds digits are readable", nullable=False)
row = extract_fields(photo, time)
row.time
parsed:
6:32:51
